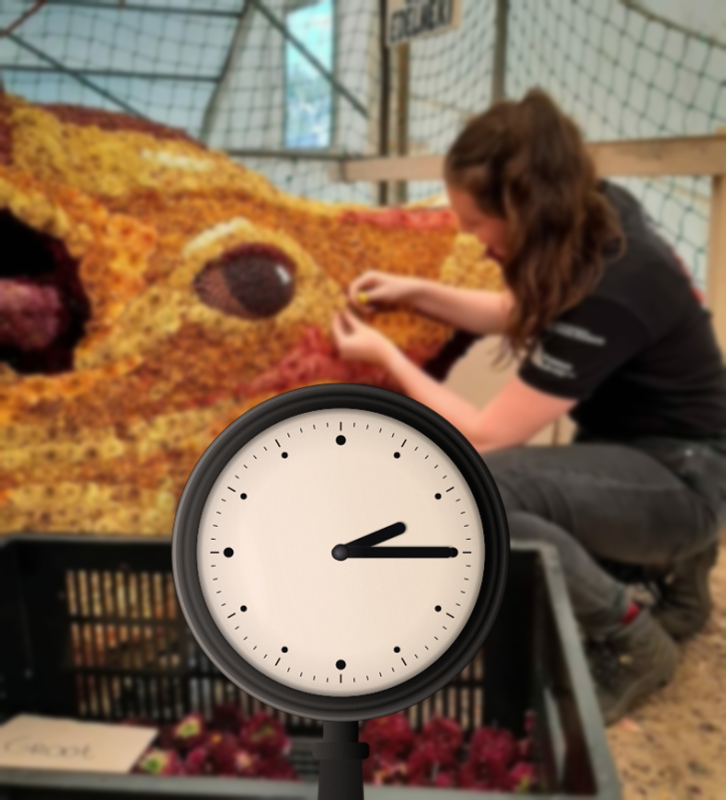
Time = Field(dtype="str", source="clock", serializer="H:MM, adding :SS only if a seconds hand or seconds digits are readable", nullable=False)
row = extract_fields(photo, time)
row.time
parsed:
2:15
